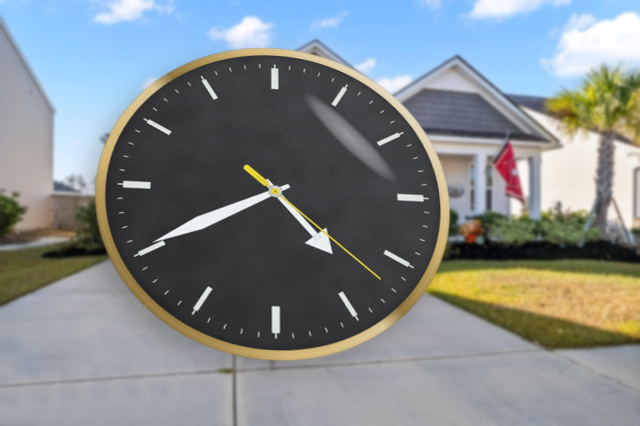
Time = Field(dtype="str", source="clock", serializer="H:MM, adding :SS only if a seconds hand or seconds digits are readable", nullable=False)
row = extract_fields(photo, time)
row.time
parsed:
4:40:22
